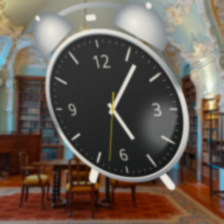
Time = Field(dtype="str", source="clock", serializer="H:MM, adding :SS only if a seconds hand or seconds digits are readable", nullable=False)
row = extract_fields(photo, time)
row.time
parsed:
5:06:33
